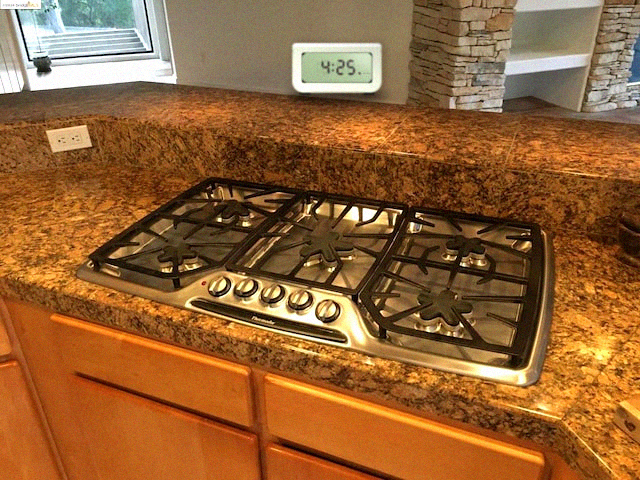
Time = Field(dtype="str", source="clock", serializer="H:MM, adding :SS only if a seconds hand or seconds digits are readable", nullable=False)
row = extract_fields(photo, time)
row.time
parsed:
4:25
